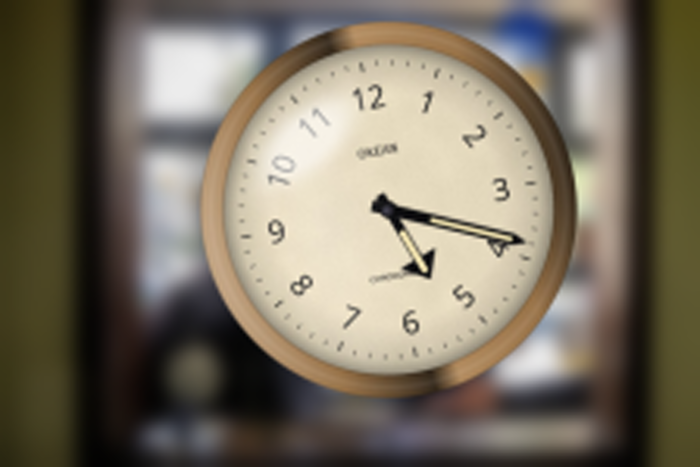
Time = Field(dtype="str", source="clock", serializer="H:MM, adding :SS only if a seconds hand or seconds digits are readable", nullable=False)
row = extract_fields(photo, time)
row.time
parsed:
5:19
